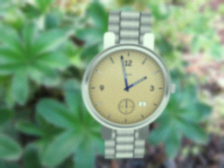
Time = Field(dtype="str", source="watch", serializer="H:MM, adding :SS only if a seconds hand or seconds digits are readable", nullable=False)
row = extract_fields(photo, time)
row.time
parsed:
1:58
